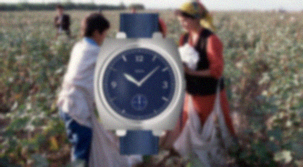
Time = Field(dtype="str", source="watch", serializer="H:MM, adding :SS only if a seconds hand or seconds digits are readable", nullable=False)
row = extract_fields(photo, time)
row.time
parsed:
10:08
